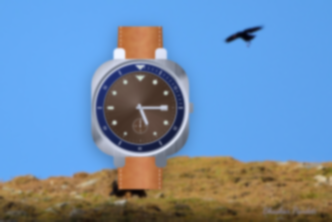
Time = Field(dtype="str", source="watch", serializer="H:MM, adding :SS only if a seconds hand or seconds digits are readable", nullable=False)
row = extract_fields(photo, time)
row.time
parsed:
5:15
